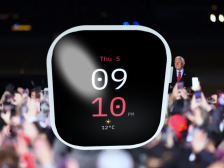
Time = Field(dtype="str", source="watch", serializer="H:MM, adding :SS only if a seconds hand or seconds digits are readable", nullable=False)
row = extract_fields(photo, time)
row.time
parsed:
9:10
